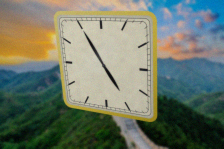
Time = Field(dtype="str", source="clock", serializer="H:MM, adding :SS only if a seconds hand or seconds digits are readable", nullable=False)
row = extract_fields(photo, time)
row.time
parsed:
4:55
